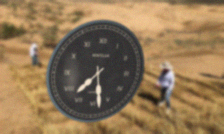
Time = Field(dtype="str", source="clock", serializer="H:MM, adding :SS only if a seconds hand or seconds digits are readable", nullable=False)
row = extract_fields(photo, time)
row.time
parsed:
7:28
